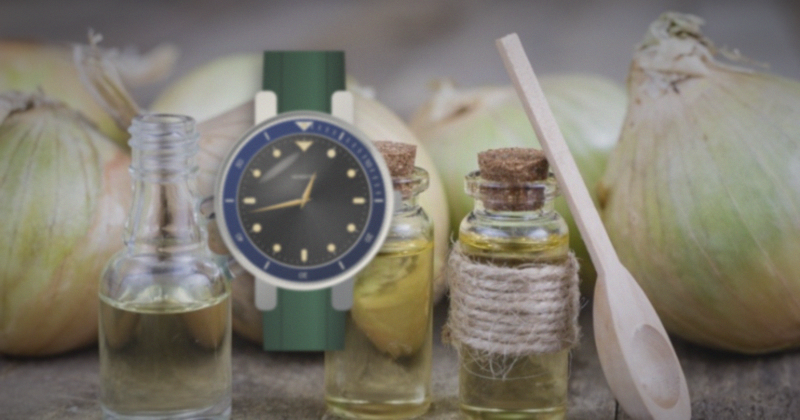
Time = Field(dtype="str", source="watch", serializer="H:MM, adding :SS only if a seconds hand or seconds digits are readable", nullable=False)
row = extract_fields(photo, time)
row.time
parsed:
12:43
